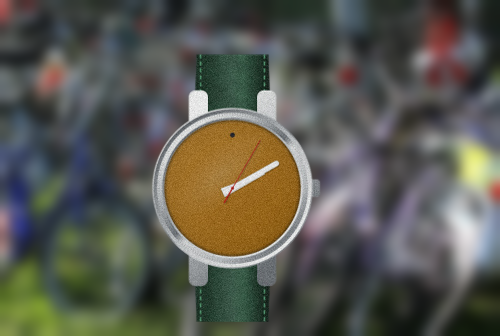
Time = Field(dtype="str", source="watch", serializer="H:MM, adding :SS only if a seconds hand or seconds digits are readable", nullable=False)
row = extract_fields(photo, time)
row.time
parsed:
2:10:05
